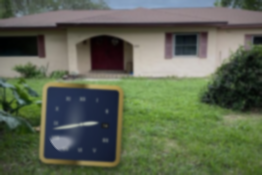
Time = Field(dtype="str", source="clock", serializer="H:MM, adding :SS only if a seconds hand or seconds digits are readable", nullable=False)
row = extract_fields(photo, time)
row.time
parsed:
2:43
